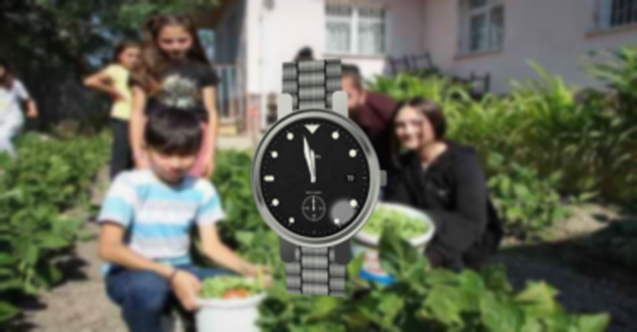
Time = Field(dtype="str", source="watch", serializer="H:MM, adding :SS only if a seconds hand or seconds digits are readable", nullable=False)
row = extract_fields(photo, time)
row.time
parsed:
11:58
